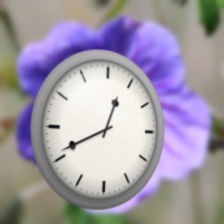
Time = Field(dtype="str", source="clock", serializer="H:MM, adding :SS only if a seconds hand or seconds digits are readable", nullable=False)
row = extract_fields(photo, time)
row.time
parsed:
12:41
